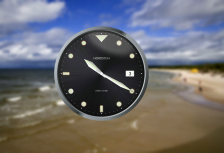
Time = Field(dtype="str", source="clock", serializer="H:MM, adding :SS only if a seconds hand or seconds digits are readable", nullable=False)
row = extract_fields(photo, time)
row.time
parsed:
10:20
